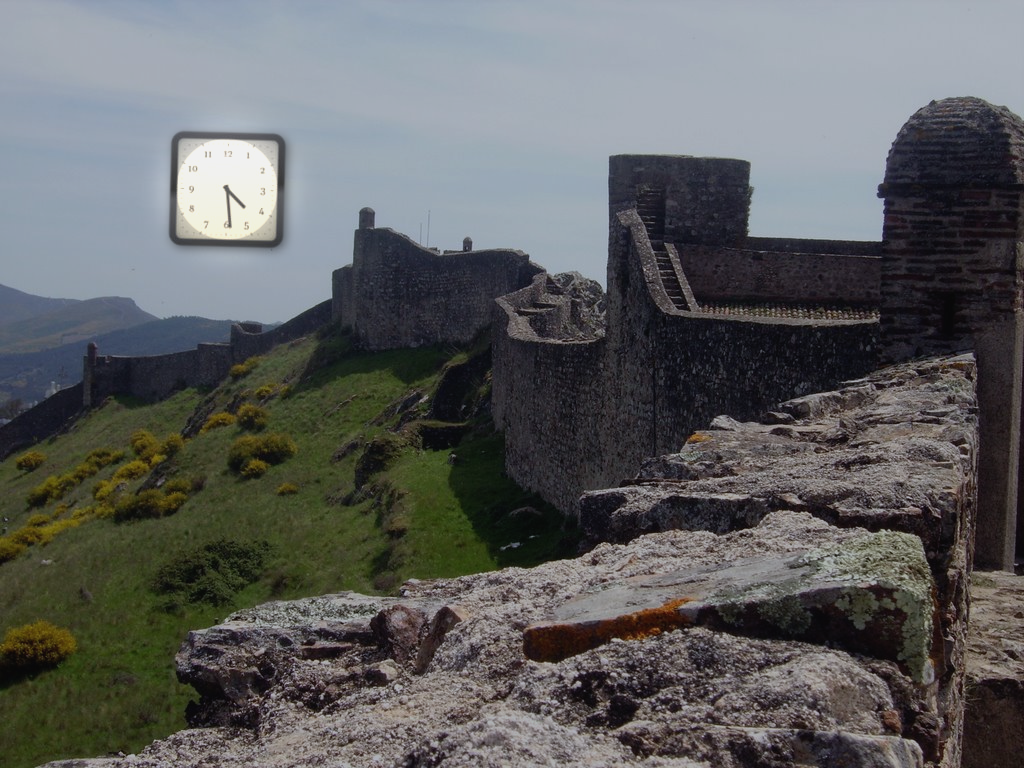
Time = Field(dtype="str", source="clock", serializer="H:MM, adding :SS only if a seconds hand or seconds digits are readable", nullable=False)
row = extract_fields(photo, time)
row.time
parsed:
4:29
